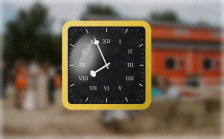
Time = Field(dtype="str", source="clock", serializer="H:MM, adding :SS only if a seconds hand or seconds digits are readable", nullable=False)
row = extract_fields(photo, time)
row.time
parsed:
7:56
